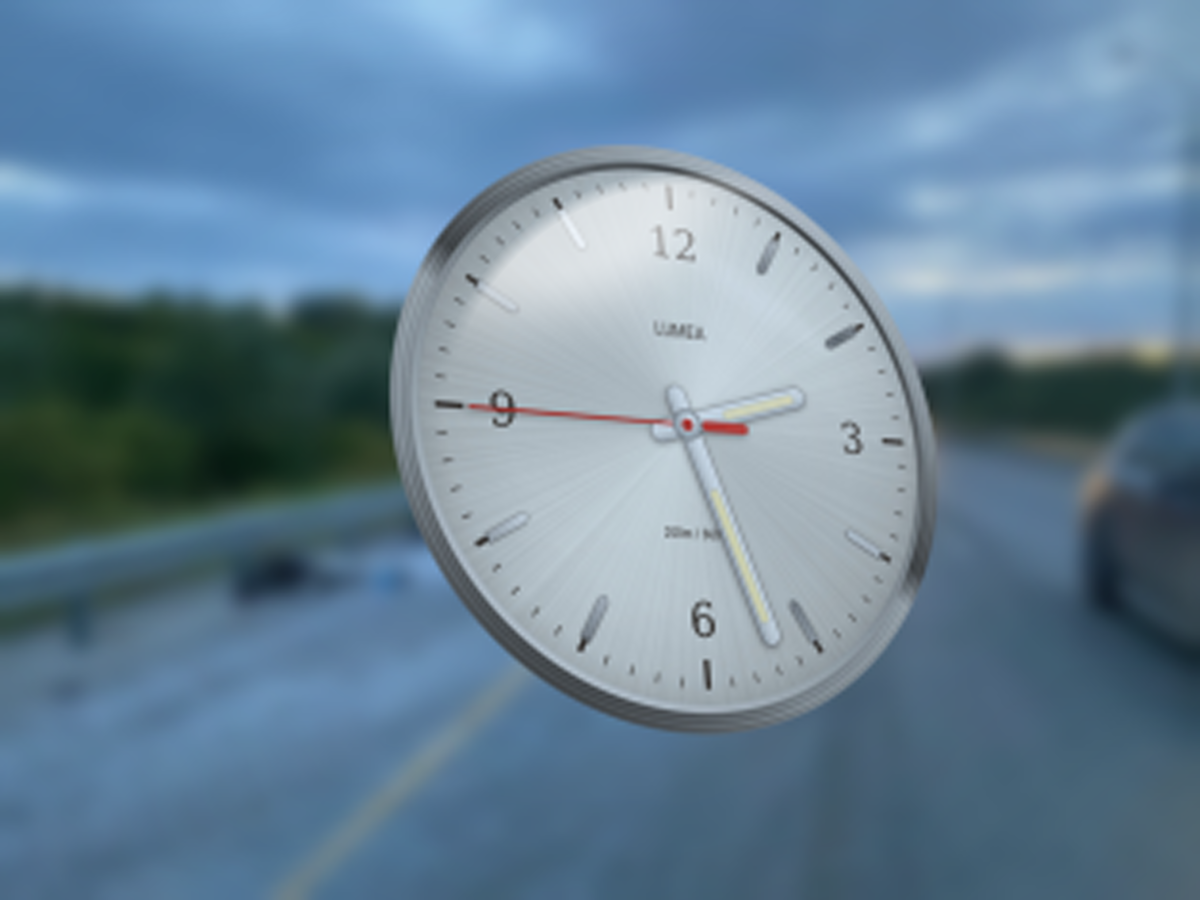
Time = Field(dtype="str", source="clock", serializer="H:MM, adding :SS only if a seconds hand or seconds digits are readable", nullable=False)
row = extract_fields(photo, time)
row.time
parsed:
2:26:45
